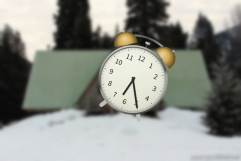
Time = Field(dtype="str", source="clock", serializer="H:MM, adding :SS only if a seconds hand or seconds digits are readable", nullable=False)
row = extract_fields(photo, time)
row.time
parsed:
6:25
